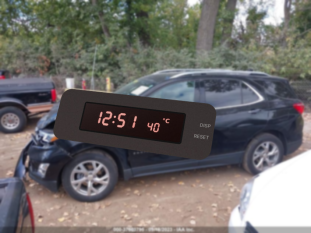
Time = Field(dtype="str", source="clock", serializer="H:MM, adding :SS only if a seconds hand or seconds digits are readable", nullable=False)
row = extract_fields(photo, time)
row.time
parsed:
12:51
